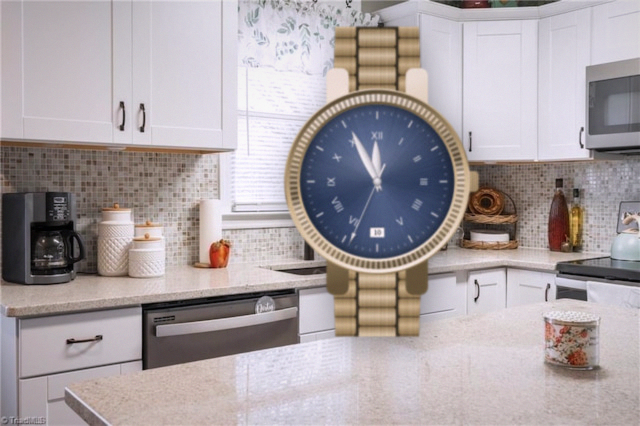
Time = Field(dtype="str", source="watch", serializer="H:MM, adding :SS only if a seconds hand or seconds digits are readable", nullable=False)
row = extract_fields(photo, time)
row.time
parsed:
11:55:34
